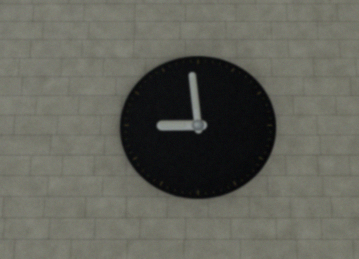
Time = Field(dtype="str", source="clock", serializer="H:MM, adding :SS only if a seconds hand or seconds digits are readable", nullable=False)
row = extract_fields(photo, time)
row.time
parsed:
8:59
